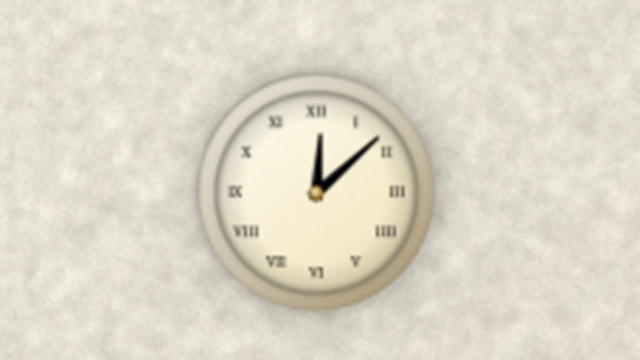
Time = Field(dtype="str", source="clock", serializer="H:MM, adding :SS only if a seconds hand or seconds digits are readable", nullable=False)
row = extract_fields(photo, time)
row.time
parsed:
12:08
